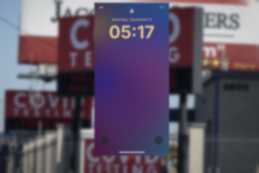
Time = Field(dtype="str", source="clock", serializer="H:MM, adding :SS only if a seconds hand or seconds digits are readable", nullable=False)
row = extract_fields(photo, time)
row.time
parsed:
5:17
